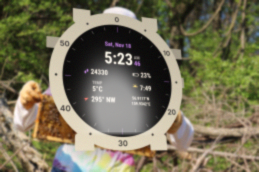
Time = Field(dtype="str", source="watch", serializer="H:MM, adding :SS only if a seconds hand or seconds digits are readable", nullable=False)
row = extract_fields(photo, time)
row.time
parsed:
5:23
